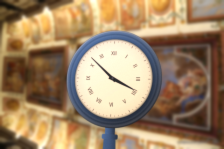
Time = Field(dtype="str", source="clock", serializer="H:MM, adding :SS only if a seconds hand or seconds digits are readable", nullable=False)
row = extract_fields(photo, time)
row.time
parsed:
3:52
